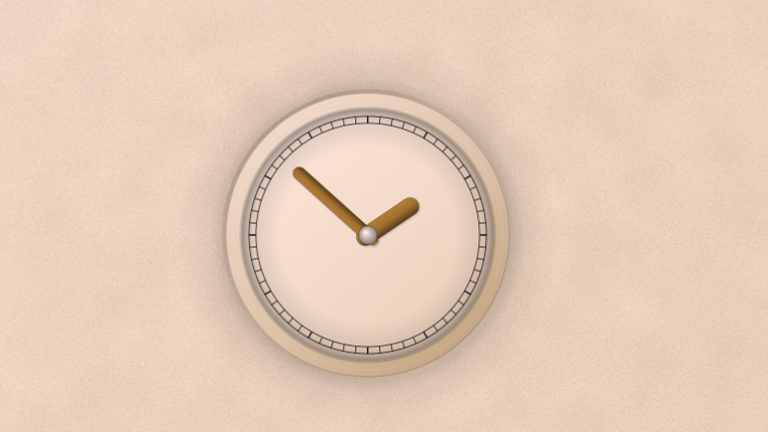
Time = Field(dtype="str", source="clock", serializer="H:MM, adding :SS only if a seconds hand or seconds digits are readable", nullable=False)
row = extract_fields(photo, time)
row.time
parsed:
1:52
